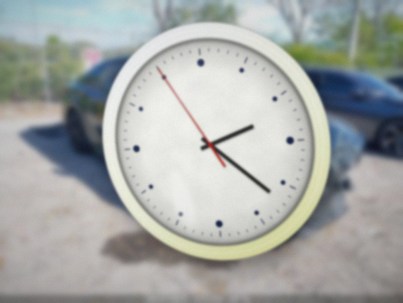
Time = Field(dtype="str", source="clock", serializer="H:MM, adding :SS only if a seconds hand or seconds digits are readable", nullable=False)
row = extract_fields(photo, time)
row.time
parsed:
2:21:55
